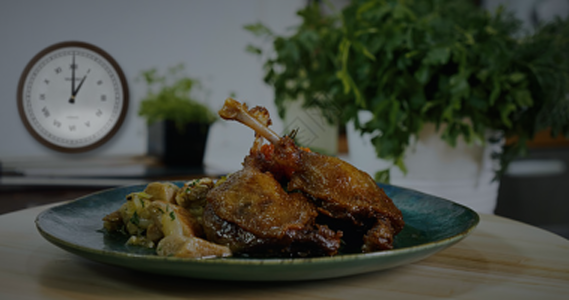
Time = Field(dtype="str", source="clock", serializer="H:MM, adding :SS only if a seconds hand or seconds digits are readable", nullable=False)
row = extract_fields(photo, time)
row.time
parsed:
1:00
